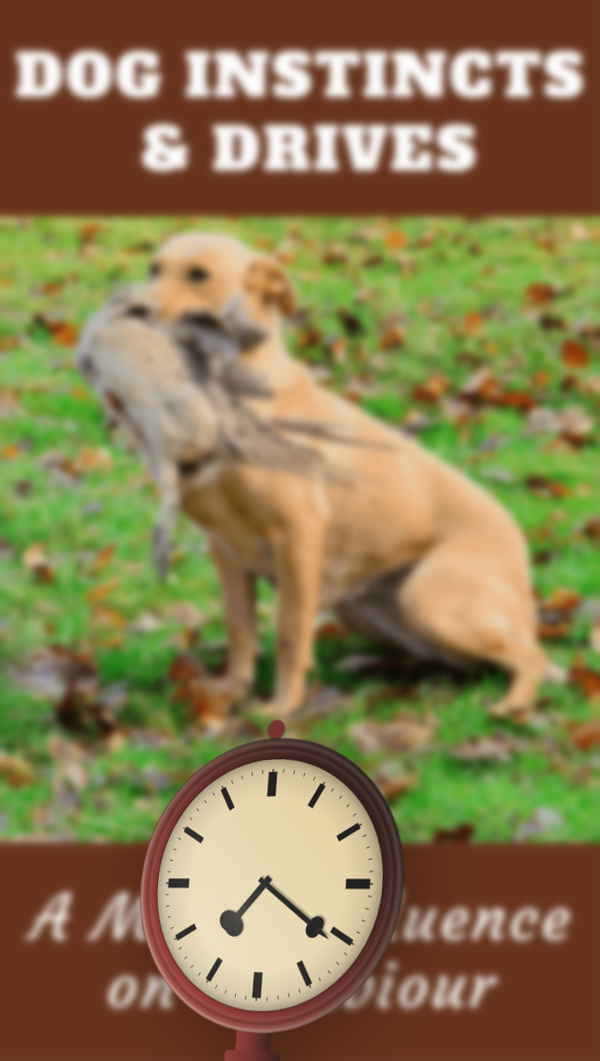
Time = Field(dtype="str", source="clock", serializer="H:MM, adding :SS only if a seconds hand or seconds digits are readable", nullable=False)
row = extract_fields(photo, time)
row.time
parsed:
7:21
